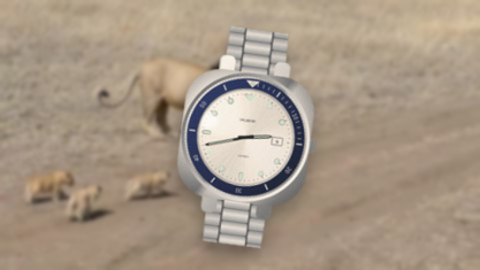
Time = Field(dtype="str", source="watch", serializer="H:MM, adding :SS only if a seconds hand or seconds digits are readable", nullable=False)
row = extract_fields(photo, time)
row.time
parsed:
2:42
